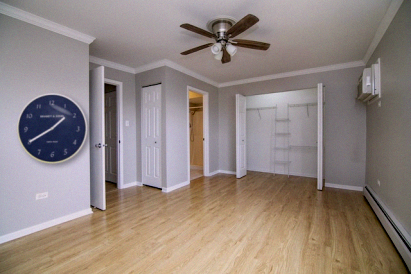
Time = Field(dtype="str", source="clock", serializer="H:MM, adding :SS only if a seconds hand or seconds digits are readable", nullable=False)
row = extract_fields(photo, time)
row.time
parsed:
1:40
